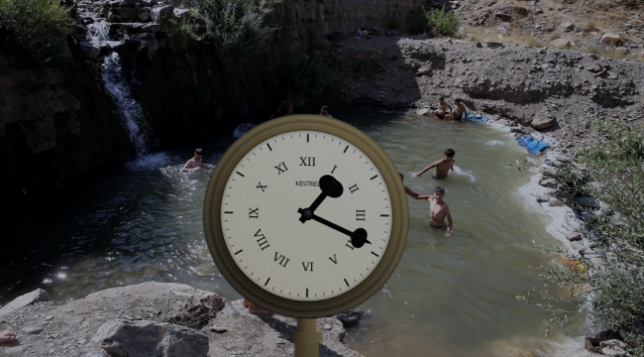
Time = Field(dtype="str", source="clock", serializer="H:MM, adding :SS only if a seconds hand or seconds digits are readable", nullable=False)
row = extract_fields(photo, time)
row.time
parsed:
1:19
